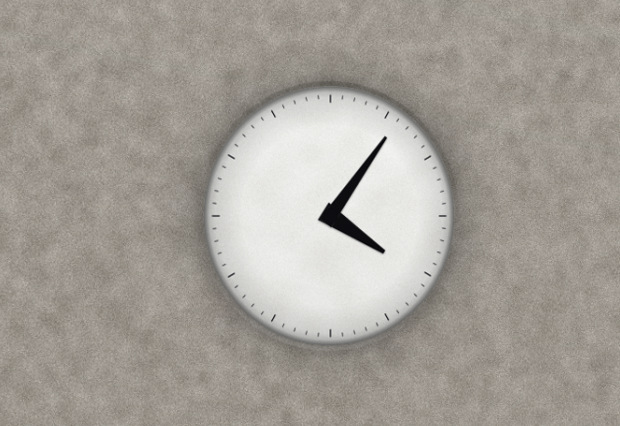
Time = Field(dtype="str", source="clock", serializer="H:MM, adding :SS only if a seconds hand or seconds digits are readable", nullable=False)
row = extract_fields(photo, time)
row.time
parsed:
4:06
